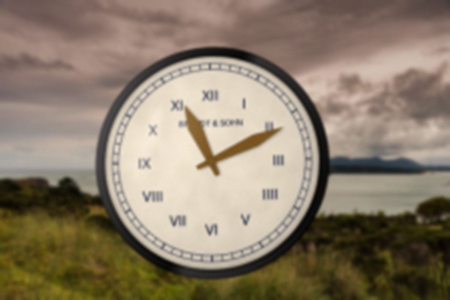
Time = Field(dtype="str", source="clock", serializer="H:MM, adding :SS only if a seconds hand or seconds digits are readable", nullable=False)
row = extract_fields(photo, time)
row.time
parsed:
11:11
